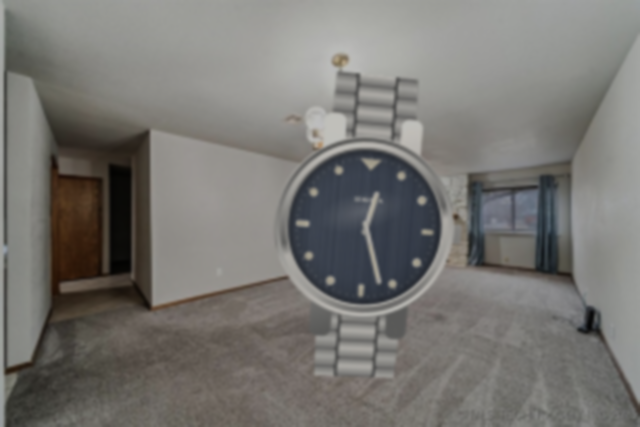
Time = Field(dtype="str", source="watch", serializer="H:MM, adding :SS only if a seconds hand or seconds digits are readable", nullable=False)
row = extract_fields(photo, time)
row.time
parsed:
12:27
